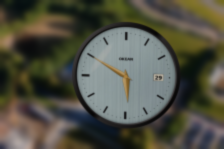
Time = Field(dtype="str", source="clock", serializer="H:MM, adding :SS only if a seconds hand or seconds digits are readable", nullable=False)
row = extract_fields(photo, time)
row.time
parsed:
5:50
